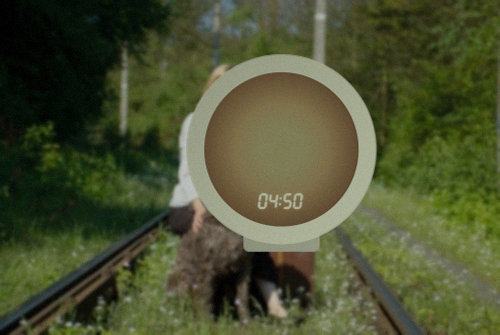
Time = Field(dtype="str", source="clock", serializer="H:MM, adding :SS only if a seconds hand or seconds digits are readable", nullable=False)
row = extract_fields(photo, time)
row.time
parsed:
4:50
